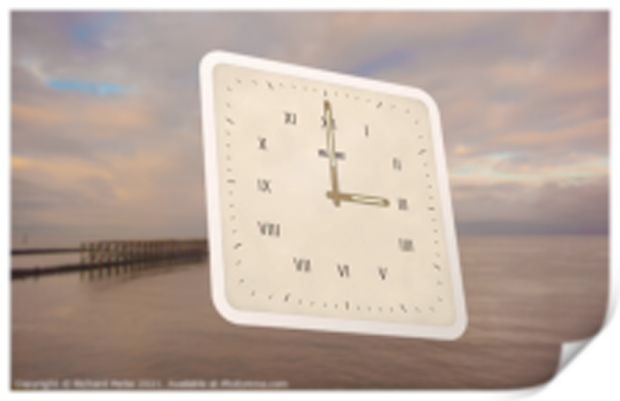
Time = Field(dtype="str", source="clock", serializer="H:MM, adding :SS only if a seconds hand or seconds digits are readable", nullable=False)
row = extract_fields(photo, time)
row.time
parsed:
3:00
